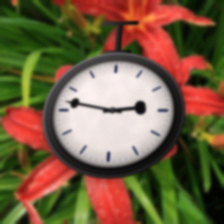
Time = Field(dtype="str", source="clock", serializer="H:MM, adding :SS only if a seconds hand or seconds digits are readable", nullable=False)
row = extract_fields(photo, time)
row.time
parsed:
2:47
